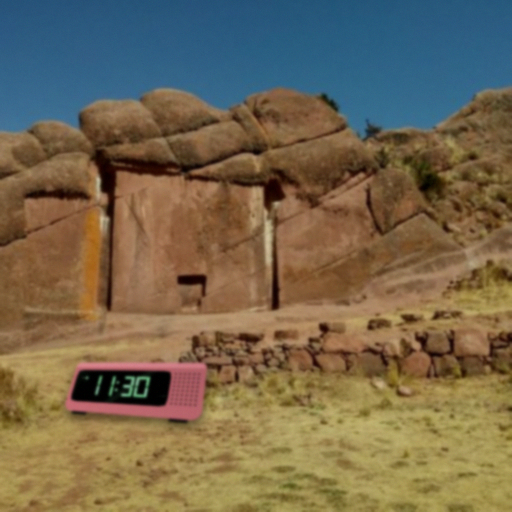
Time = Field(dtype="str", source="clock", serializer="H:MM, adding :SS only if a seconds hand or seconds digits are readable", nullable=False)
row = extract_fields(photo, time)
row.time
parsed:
11:30
